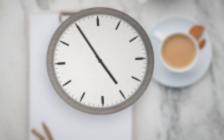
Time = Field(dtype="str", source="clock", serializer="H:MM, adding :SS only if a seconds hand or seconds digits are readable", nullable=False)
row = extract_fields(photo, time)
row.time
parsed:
4:55
